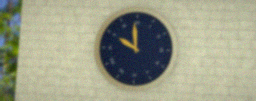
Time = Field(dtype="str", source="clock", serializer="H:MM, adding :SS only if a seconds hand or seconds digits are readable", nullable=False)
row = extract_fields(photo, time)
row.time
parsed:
9:59
